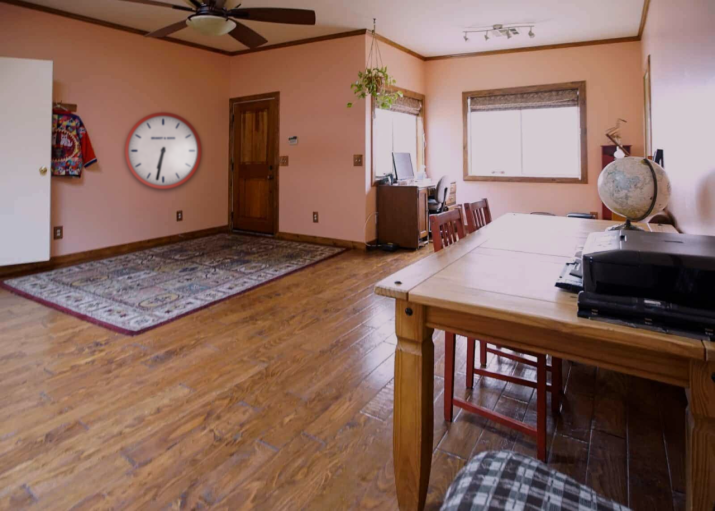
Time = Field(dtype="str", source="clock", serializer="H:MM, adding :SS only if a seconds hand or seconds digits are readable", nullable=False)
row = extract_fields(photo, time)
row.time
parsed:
6:32
